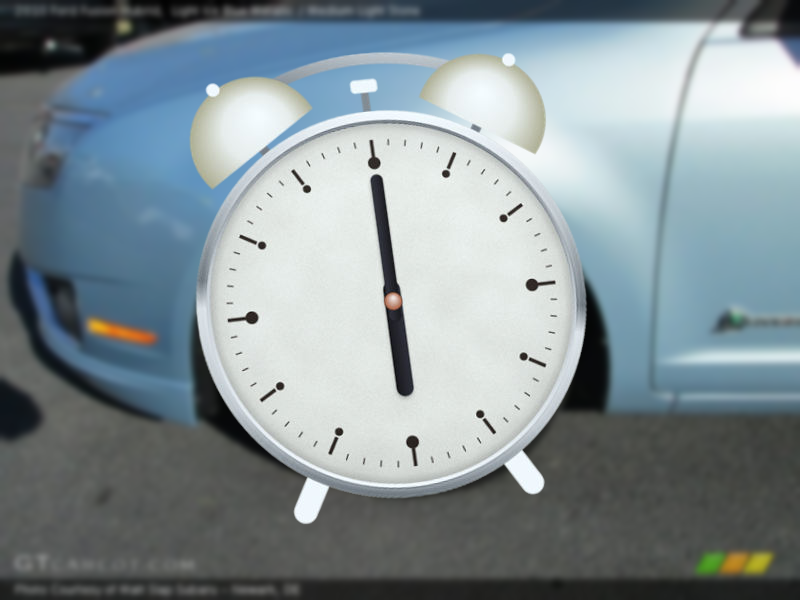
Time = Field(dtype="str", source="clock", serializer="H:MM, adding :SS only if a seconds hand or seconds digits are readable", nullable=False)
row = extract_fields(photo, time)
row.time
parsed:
6:00
